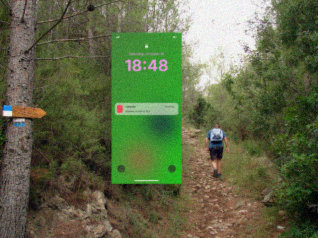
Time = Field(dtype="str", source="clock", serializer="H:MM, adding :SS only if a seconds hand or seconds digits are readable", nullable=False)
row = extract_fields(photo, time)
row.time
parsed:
18:48
